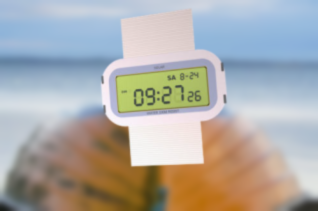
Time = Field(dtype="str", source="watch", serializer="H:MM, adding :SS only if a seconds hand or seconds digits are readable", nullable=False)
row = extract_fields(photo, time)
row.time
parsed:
9:27:26
